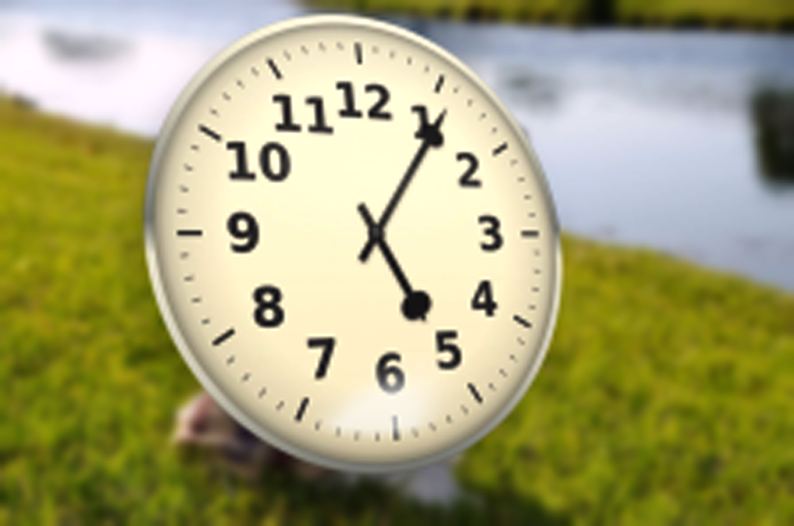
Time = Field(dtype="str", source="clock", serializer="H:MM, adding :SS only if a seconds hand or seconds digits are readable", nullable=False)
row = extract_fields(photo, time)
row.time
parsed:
5:06
